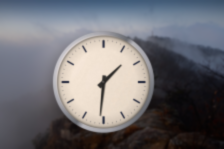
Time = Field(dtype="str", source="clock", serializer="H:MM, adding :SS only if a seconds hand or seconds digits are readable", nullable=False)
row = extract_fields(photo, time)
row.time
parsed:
1:31
